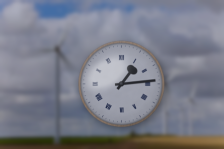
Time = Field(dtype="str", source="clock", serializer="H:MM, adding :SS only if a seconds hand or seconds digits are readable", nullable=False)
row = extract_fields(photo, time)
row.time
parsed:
1:14
